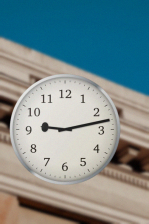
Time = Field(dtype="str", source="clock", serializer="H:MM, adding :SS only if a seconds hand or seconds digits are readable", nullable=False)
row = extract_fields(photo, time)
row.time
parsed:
9:13
